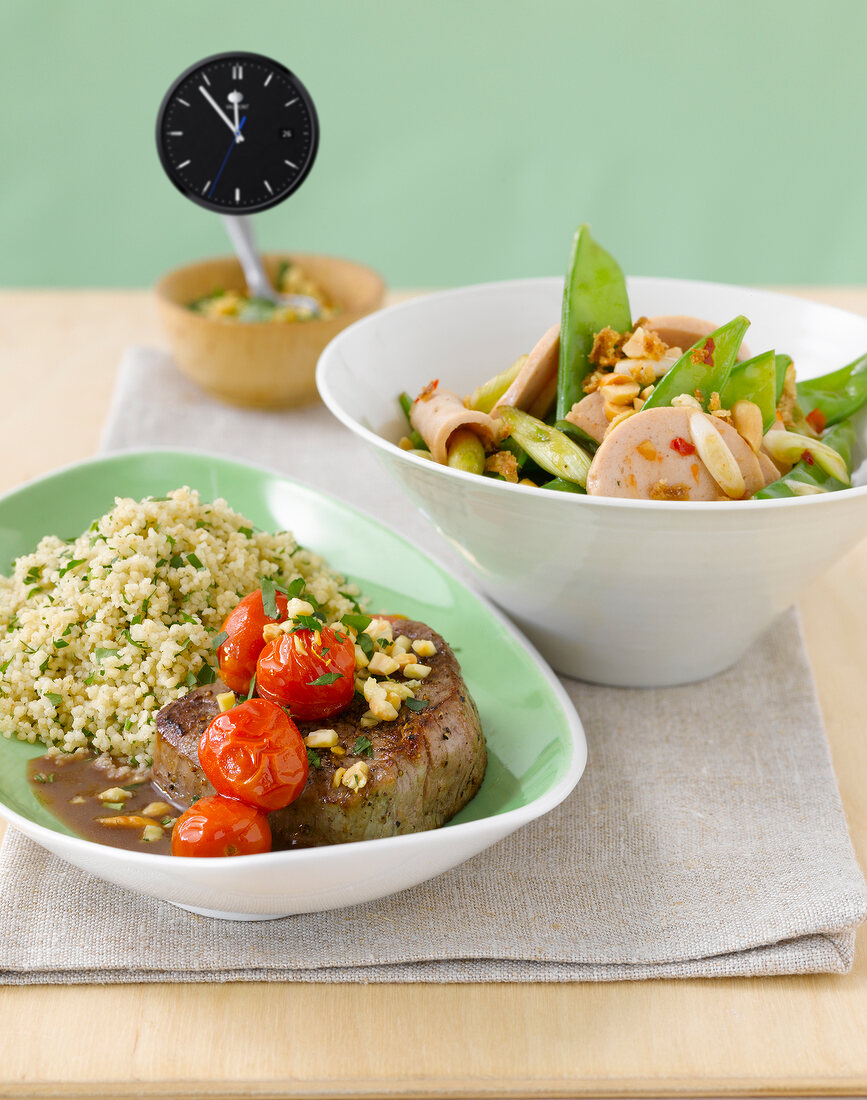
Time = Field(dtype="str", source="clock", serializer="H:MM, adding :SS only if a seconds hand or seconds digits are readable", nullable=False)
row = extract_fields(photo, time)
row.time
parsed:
11:53:34
